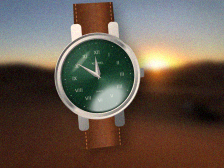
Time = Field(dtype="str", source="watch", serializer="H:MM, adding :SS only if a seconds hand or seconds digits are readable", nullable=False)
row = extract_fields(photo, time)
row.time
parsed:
11:51
